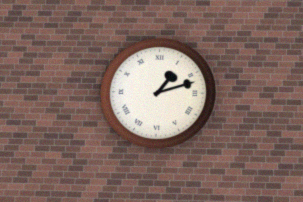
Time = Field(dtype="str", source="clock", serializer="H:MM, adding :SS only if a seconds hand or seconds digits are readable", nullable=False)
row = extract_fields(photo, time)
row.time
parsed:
1:12
